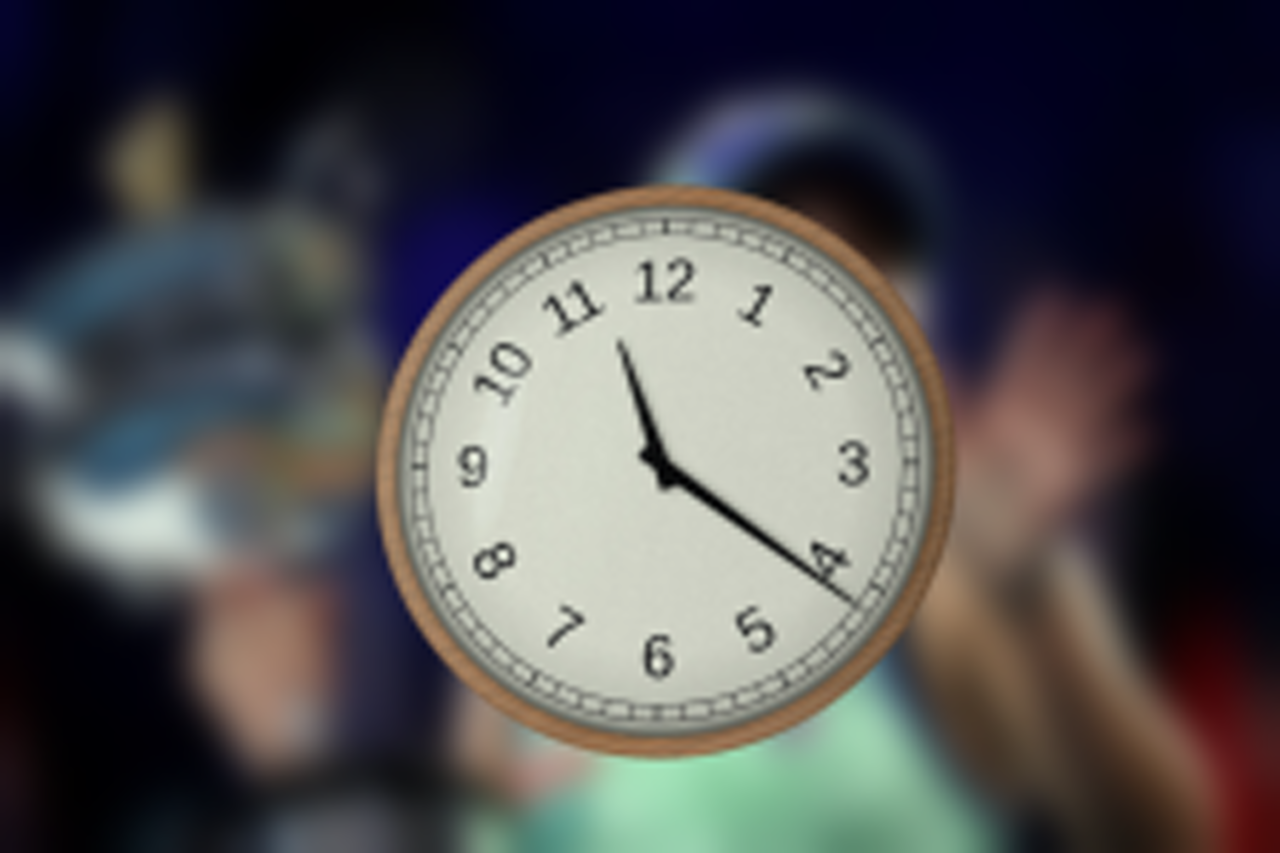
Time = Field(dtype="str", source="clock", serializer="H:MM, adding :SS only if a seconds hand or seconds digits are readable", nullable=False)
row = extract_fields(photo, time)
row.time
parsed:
11:21
